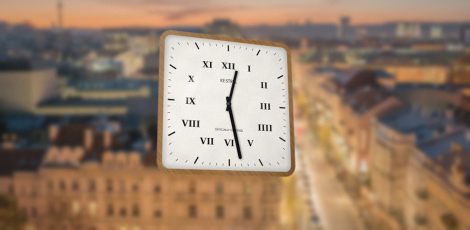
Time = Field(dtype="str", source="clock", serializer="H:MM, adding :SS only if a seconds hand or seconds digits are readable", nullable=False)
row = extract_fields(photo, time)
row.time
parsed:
12:28
